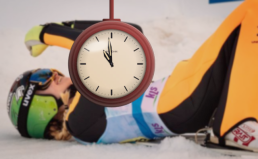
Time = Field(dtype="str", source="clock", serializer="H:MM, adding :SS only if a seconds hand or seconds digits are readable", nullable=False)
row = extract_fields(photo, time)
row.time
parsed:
10:59
